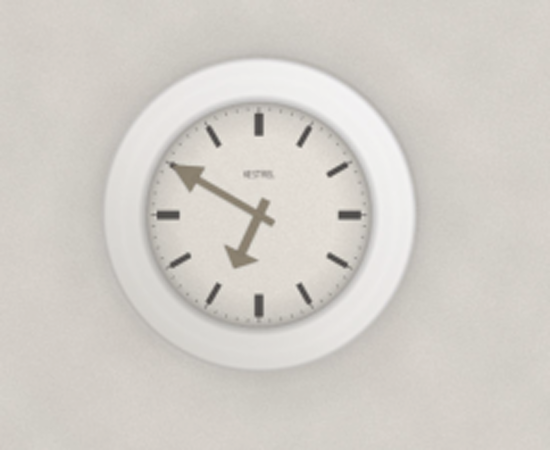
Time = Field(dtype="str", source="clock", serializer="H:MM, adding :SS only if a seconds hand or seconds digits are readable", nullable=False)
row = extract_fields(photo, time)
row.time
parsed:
6:50
